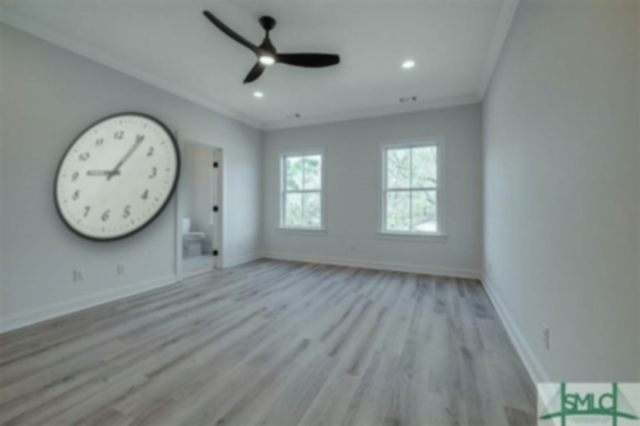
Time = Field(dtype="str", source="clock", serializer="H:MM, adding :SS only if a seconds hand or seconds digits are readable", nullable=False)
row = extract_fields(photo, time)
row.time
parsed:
9:06
